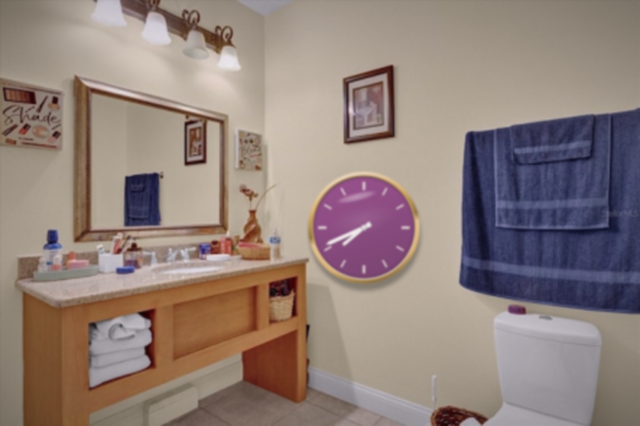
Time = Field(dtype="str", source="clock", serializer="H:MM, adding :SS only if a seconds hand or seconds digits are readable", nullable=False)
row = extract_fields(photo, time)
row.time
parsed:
7:41
